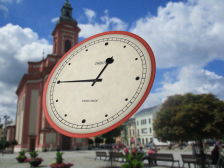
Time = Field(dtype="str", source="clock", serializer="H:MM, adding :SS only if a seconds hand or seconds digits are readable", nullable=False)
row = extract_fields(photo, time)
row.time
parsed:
12:45
